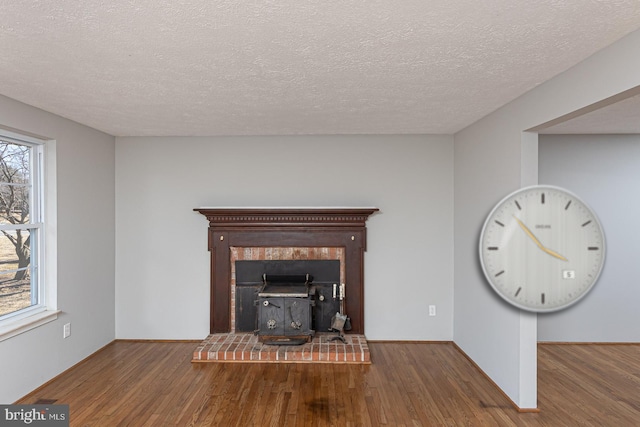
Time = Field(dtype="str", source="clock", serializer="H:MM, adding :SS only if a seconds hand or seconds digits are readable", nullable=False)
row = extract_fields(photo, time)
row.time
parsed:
3:53
